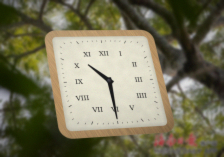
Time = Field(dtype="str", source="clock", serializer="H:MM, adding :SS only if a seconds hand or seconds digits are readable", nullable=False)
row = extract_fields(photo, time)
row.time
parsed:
10:30
